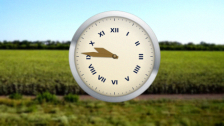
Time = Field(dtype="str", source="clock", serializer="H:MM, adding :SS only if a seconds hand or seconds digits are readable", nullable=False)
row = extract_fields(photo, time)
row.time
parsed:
9:46
